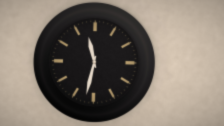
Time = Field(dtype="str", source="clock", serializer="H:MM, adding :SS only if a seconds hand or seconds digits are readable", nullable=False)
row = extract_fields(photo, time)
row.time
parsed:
11:32
